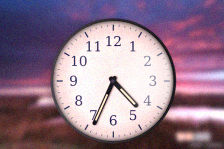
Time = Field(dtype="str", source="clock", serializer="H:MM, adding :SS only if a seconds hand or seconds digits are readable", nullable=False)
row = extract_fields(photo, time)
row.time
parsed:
4:34
